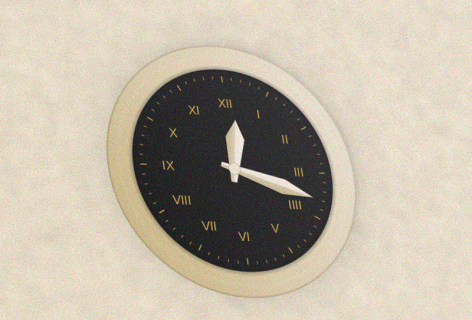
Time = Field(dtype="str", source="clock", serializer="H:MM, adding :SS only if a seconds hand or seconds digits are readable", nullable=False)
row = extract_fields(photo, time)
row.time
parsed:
12:18
